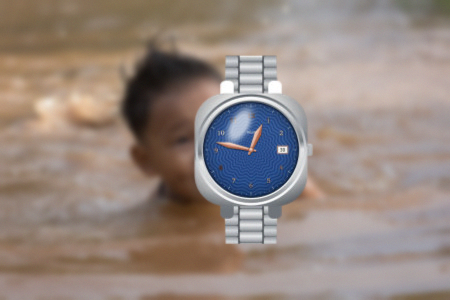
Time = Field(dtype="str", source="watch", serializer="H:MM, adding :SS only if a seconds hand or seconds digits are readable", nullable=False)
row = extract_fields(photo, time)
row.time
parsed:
12:47
